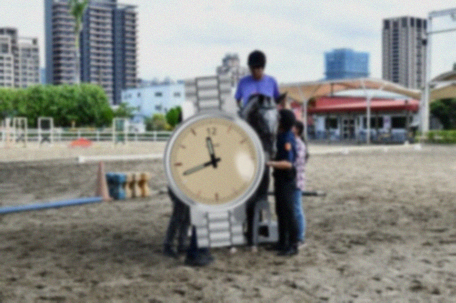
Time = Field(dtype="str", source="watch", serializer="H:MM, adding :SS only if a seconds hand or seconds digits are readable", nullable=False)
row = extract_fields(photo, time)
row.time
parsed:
11:42
